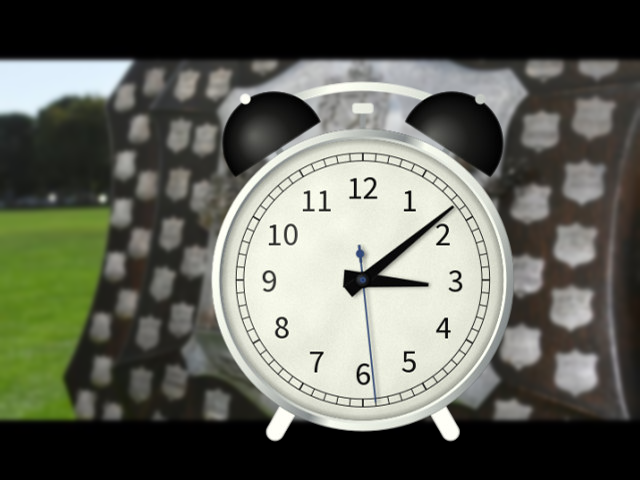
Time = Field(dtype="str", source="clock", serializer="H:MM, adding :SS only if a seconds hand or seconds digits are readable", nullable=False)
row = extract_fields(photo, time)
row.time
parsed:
3:08:29
